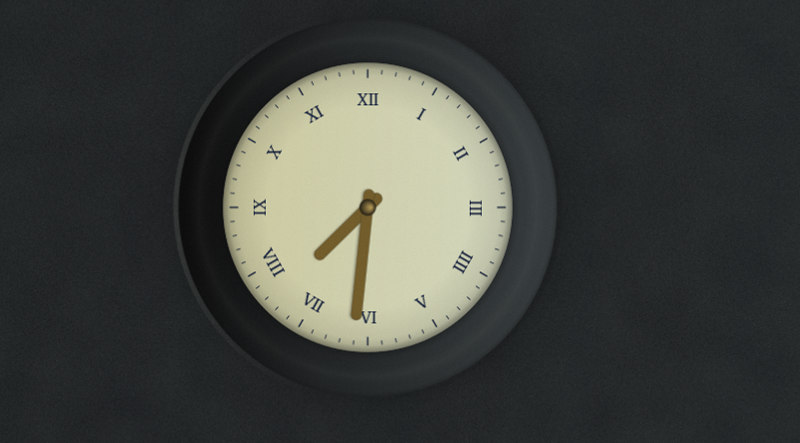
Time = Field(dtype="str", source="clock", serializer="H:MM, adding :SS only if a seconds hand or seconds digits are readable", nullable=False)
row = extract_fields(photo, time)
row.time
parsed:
7:31
